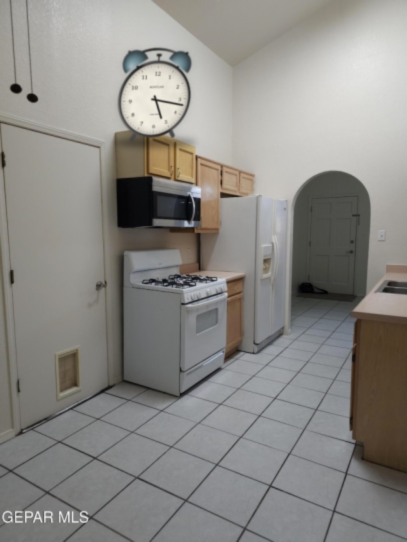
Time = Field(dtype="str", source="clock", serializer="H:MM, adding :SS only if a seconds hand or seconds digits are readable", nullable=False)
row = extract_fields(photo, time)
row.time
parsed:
5:17
